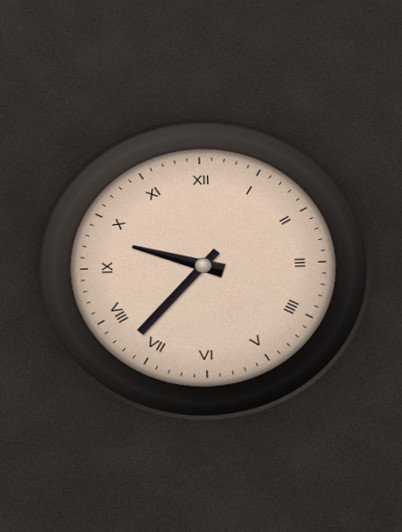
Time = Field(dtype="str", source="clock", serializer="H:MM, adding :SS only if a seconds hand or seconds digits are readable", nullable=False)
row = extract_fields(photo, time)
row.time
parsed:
9:37
